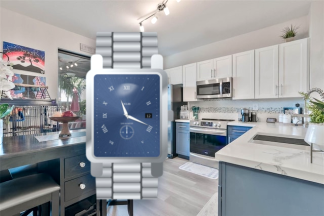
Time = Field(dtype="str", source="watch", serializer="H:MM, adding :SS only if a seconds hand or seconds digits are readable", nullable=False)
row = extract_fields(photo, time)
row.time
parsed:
11:19
